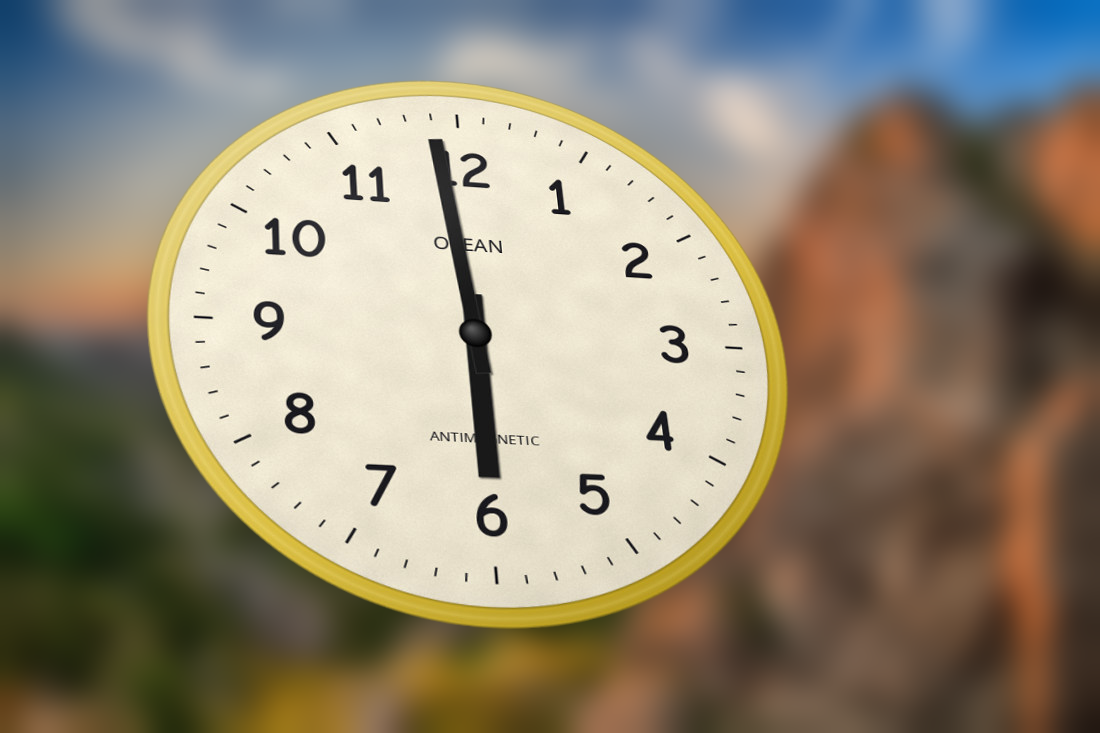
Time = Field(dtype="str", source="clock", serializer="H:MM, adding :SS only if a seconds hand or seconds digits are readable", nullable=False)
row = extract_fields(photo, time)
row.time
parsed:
5:59
